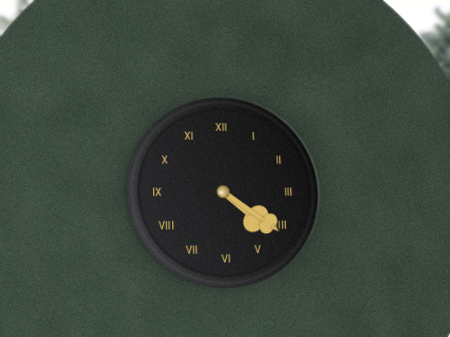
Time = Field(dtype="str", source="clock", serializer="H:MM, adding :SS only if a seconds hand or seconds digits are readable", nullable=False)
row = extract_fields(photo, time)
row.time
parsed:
4:21
